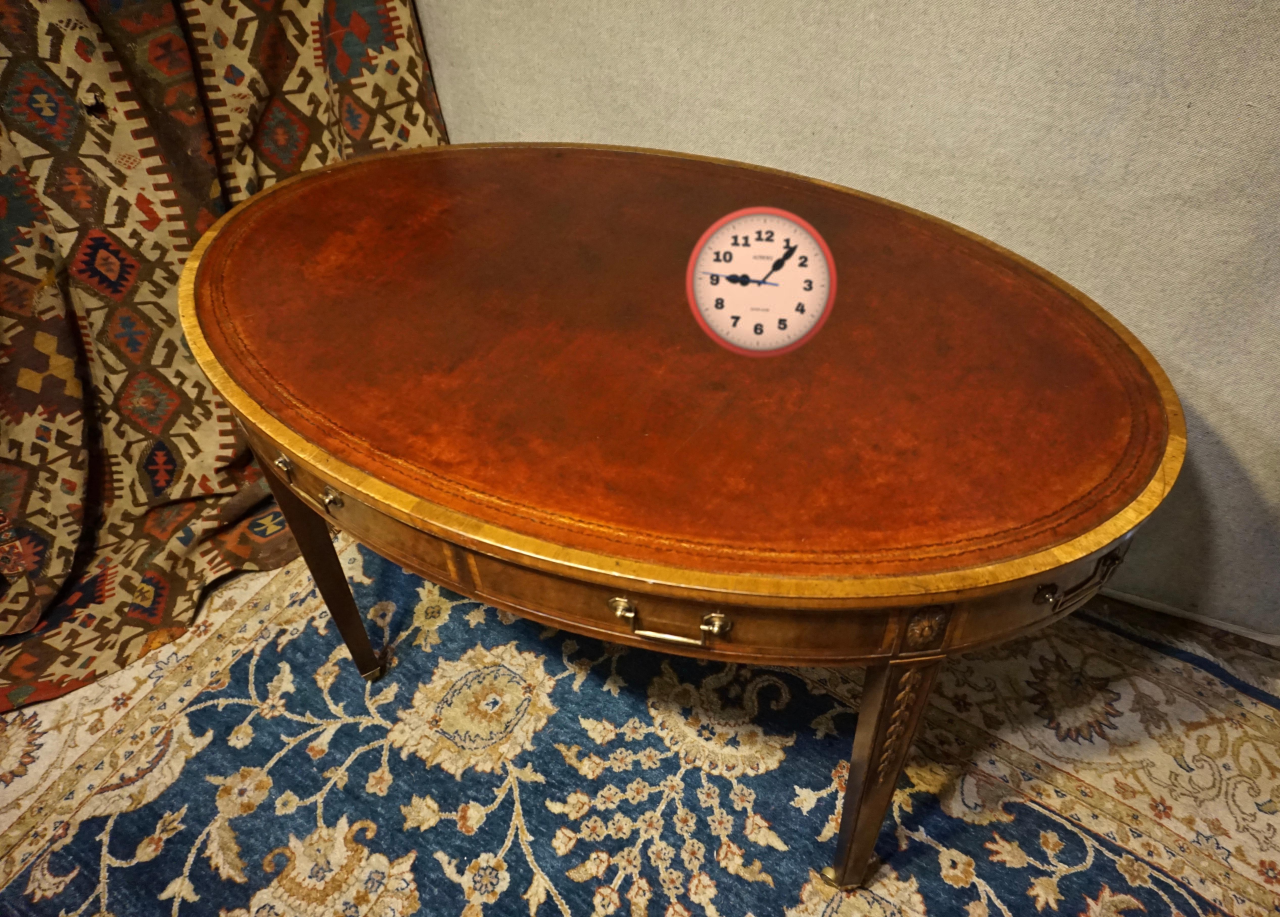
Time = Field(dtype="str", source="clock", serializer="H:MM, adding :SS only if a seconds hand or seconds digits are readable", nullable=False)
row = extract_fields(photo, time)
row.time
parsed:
9:06:46
